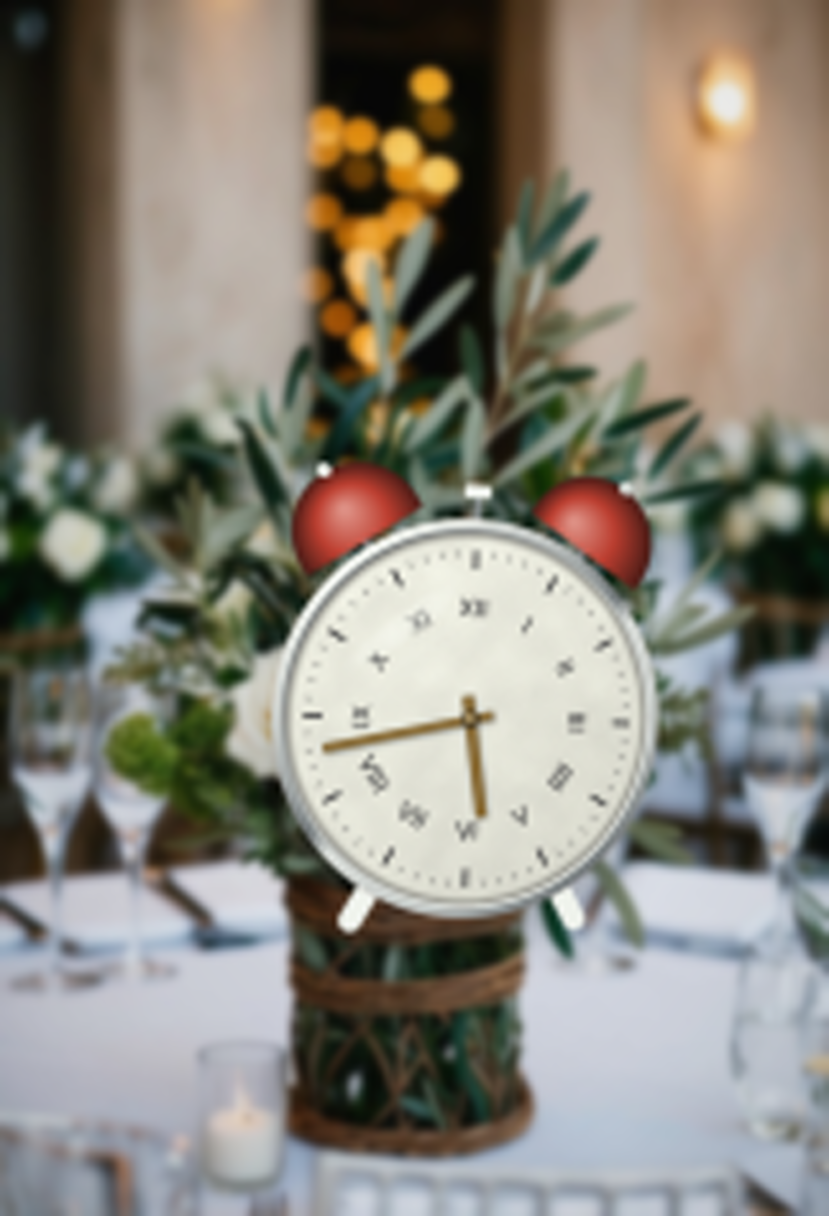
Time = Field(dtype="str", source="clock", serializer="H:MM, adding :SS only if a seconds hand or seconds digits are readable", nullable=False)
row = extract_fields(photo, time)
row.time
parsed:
5:43
